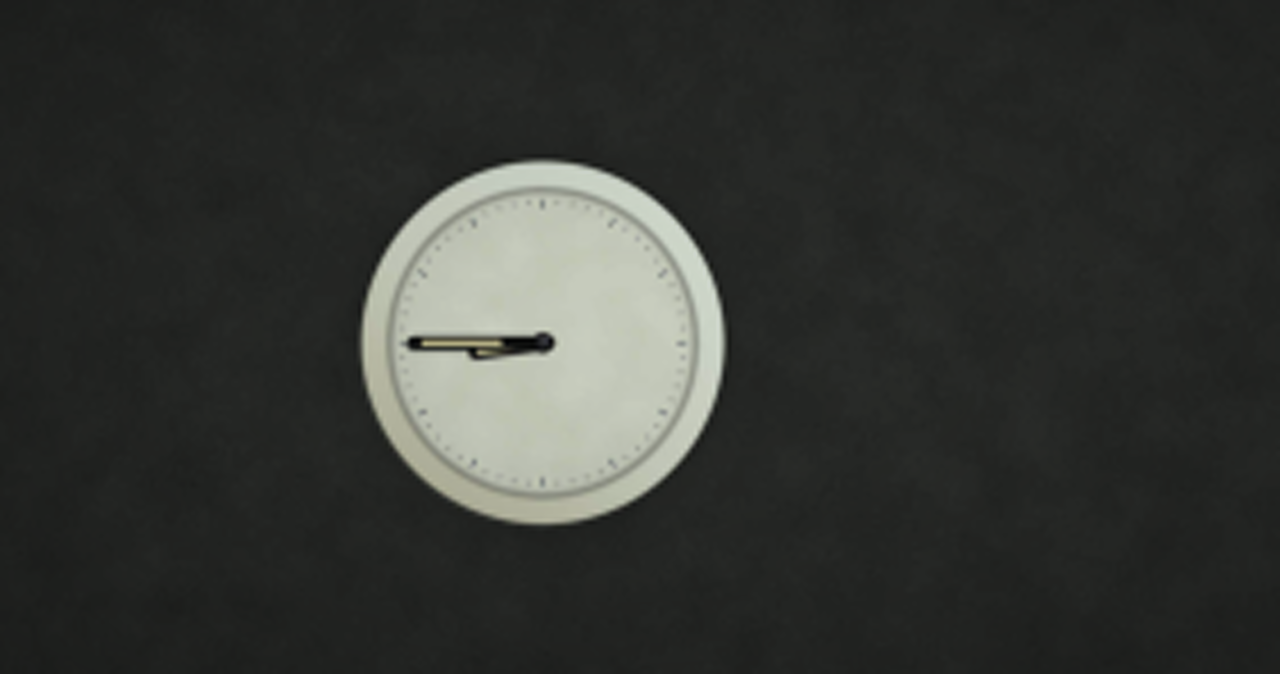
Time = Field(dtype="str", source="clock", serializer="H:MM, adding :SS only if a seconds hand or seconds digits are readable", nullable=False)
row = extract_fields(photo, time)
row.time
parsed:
8:45
